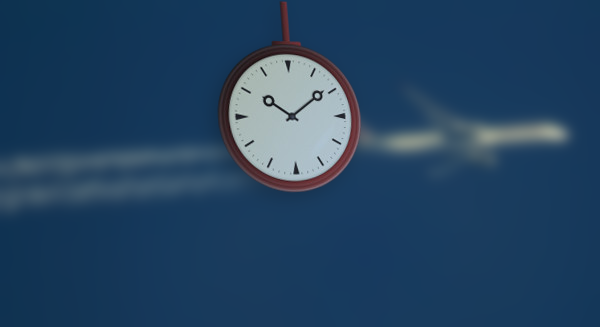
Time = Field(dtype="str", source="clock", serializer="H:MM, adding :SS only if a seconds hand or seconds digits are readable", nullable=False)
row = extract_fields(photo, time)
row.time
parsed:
10:09
